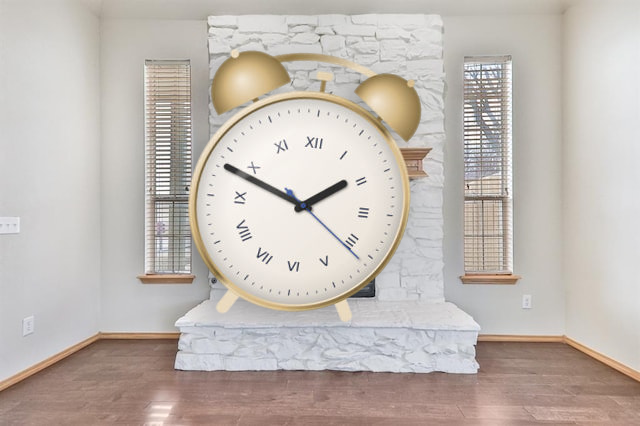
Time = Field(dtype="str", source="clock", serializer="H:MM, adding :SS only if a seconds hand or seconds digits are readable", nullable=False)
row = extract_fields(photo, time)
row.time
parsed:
1:48:21
